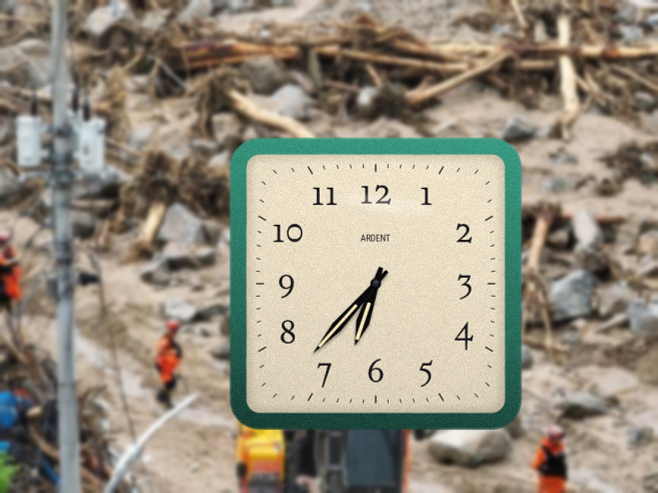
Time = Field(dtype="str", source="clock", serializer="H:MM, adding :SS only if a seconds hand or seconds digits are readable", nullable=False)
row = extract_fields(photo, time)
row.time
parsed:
6:37
